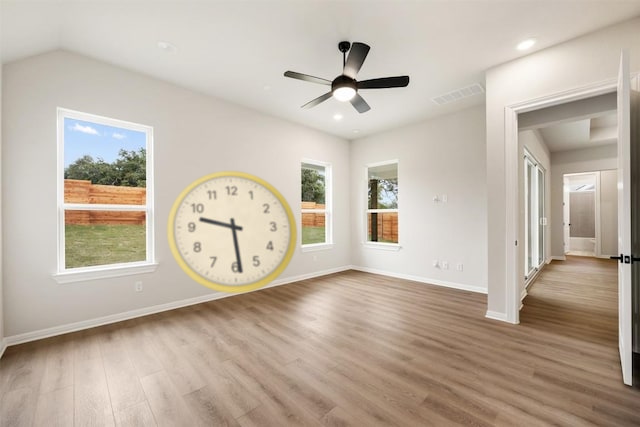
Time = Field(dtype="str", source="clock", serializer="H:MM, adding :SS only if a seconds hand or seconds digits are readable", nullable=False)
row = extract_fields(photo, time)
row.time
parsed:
9:29
